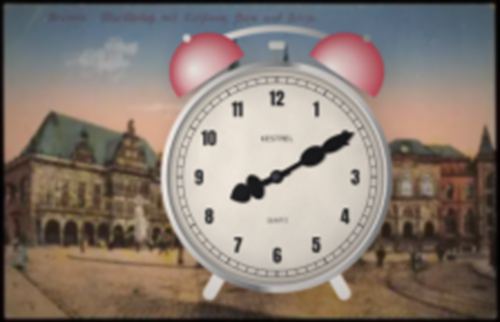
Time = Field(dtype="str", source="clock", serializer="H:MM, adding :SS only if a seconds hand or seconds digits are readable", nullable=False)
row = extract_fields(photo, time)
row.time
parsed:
8:10
